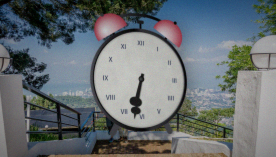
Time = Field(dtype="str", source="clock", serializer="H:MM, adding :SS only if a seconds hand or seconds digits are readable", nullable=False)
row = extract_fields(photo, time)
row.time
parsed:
6:32
